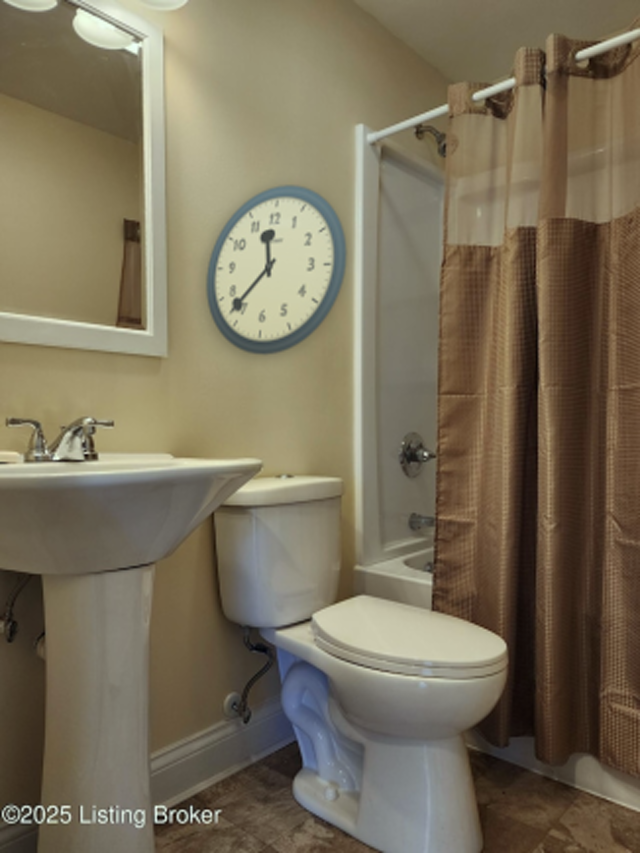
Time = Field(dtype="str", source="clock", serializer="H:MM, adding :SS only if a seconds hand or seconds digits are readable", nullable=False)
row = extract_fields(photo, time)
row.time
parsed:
11:37
